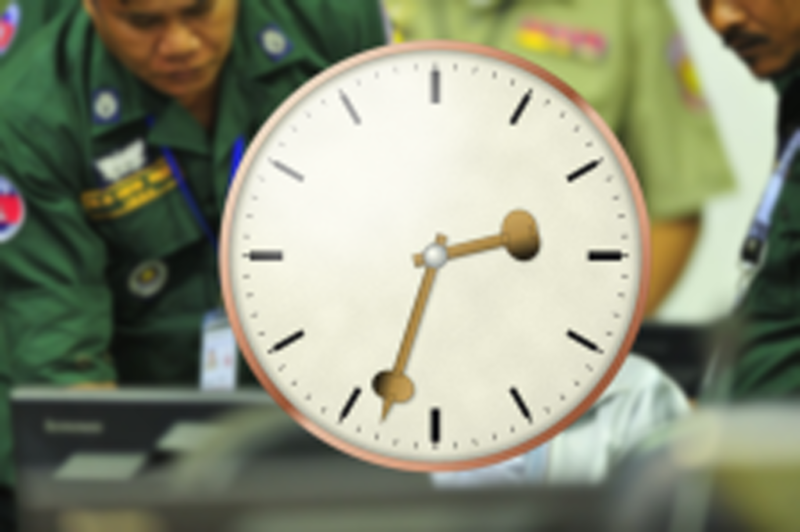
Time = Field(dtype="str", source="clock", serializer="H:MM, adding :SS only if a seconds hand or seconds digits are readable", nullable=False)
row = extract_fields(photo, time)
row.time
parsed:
2:33
